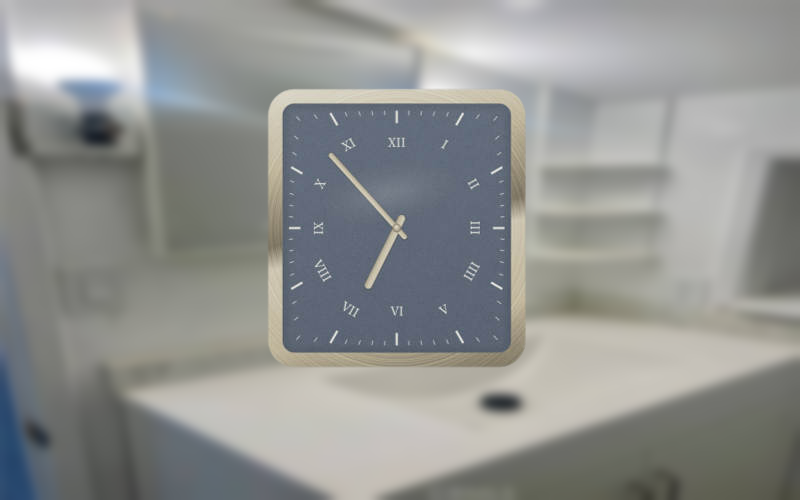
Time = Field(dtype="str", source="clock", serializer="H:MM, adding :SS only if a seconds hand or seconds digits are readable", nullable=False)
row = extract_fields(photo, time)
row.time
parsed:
6:53
